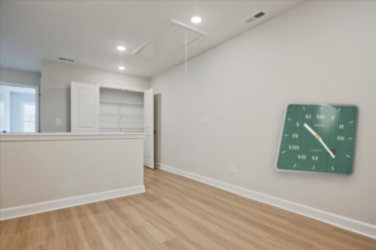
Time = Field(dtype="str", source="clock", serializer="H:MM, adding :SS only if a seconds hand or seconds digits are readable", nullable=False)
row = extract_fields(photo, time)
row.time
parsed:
10:23
